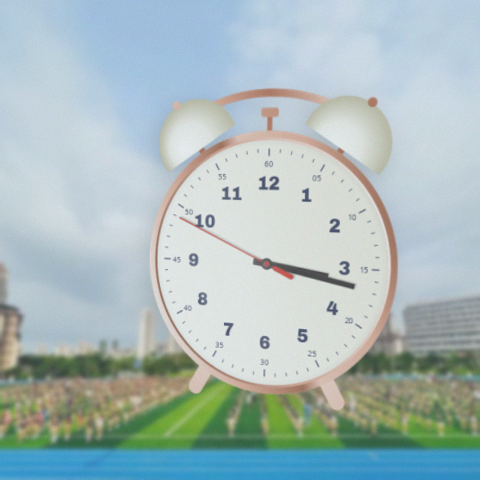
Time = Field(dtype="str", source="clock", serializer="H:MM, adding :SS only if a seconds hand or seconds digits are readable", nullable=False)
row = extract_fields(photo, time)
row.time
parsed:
3:16:49
